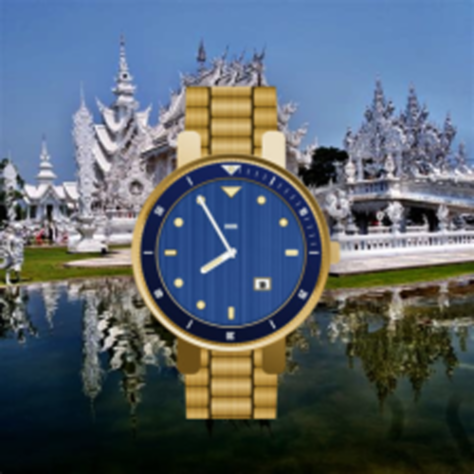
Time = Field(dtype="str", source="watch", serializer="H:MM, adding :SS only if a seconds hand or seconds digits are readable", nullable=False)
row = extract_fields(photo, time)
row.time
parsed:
7:55
